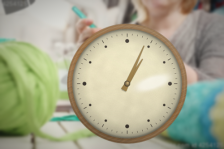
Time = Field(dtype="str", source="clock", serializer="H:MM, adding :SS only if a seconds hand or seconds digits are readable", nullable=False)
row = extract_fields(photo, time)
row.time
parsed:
1:04
